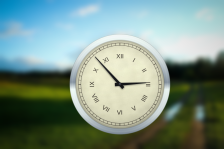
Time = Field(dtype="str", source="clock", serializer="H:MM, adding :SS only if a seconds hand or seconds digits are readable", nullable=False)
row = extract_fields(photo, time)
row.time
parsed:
2:53
